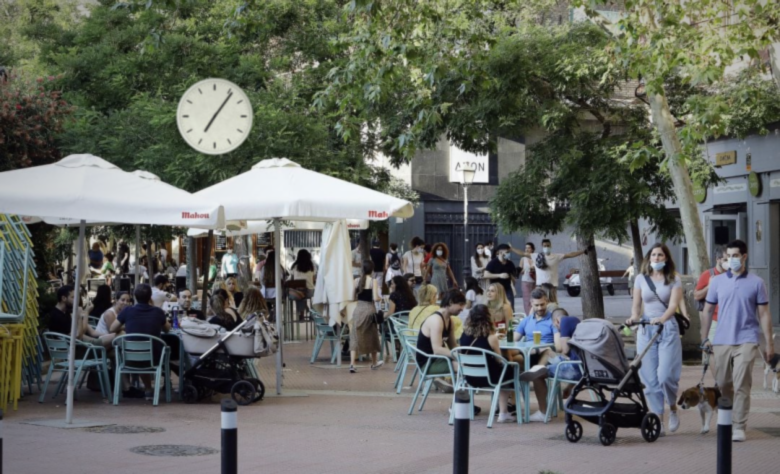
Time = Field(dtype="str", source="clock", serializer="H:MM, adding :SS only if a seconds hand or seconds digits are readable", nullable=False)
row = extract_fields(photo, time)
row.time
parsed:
7:06
